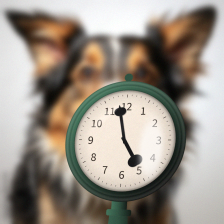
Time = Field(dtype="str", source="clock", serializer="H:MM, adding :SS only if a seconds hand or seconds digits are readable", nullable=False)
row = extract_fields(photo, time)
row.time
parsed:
4:58
